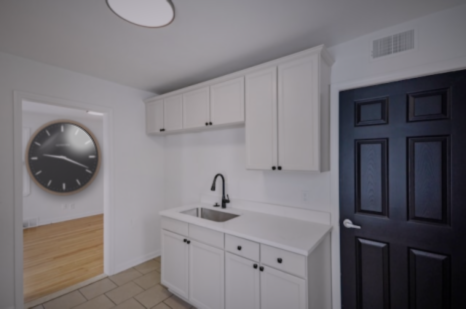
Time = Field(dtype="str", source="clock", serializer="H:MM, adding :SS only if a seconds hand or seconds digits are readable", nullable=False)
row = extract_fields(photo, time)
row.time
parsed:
9:19
